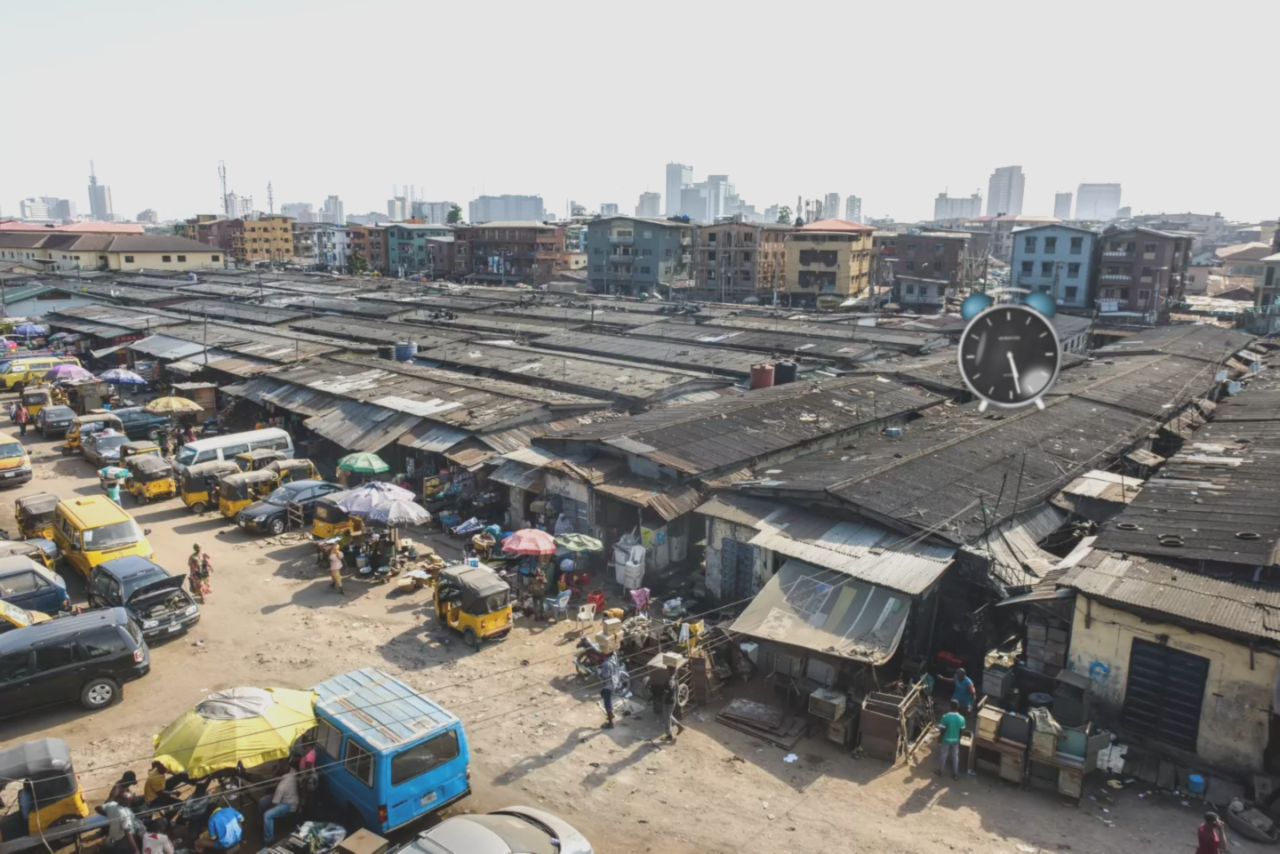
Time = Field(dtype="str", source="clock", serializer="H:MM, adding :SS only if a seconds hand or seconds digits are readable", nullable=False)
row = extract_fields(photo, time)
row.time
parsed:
5:28
